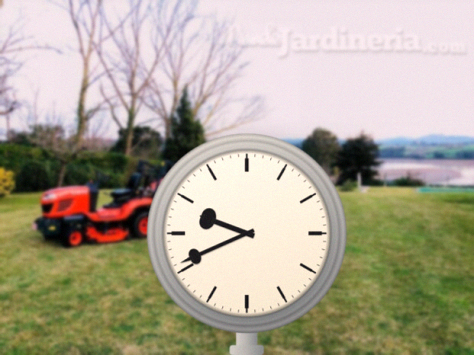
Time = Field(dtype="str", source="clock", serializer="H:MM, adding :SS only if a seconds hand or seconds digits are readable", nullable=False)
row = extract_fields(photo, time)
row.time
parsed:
9:41
